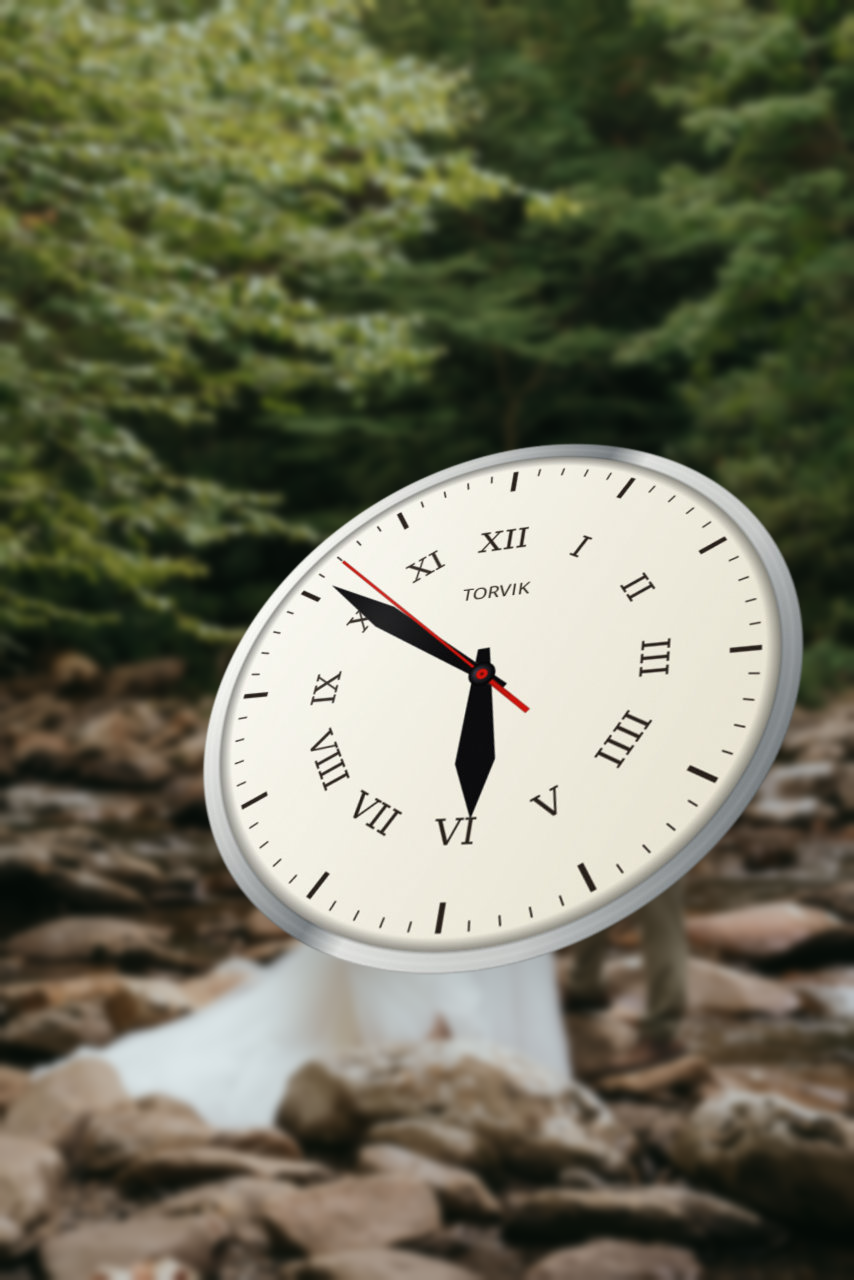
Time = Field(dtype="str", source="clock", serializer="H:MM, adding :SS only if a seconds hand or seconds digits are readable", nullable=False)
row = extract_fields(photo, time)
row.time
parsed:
5:50:52
